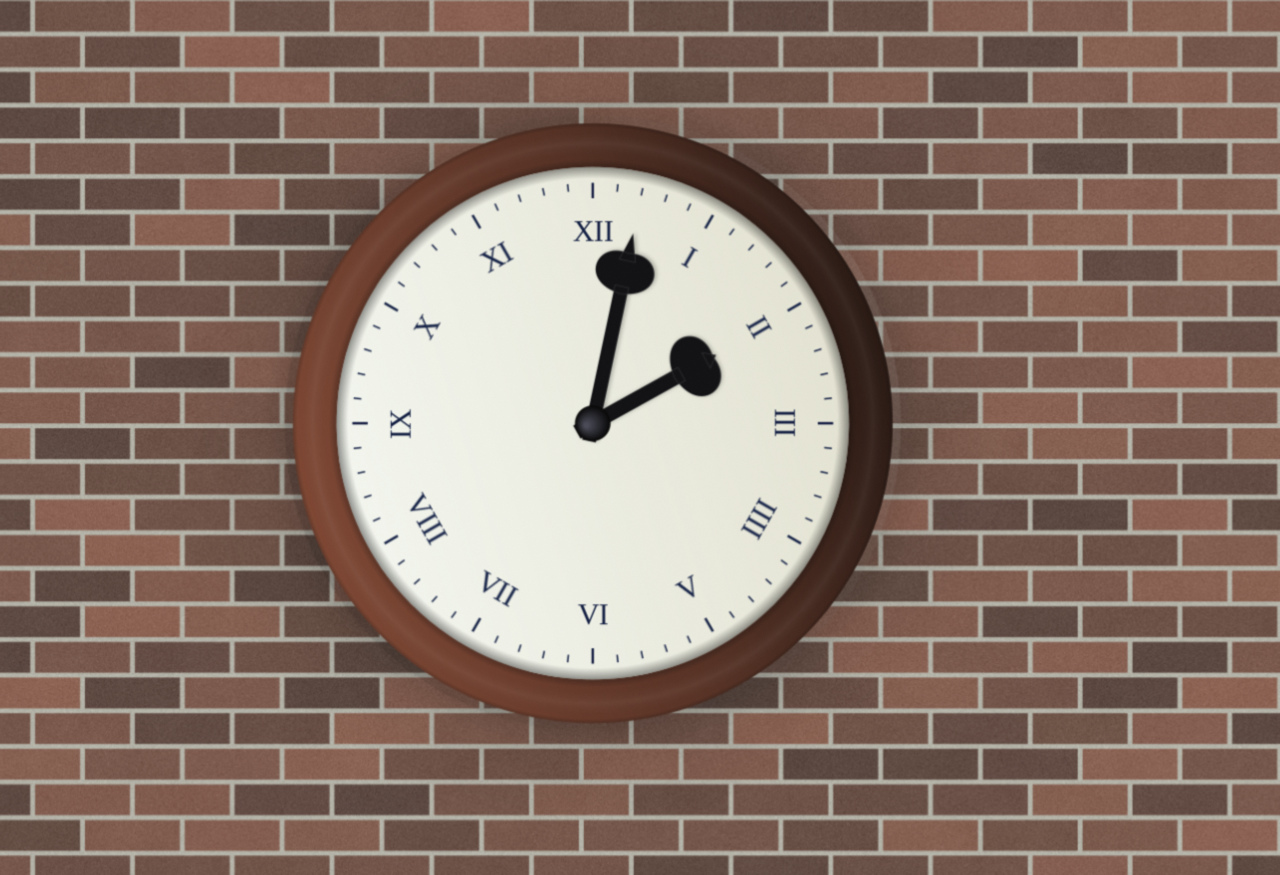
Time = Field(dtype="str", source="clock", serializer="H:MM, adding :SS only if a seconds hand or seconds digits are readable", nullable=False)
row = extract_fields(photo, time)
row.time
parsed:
2:02
